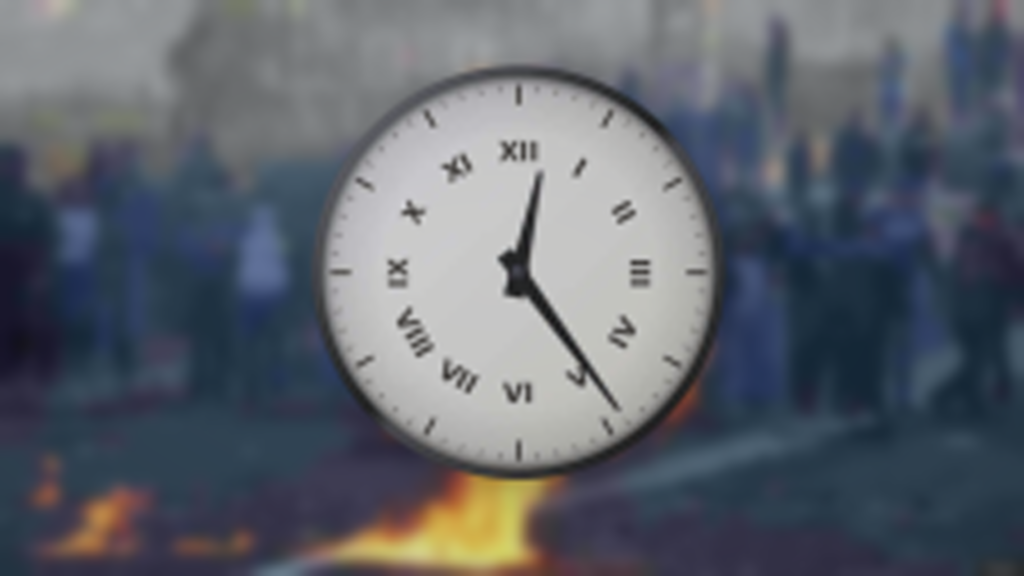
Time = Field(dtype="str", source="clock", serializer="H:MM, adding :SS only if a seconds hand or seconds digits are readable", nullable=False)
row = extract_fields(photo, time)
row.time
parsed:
12:24
